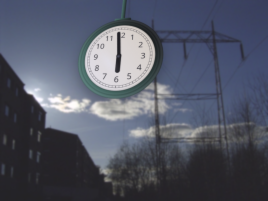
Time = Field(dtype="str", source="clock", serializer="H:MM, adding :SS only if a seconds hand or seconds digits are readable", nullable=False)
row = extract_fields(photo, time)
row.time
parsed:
5:59
